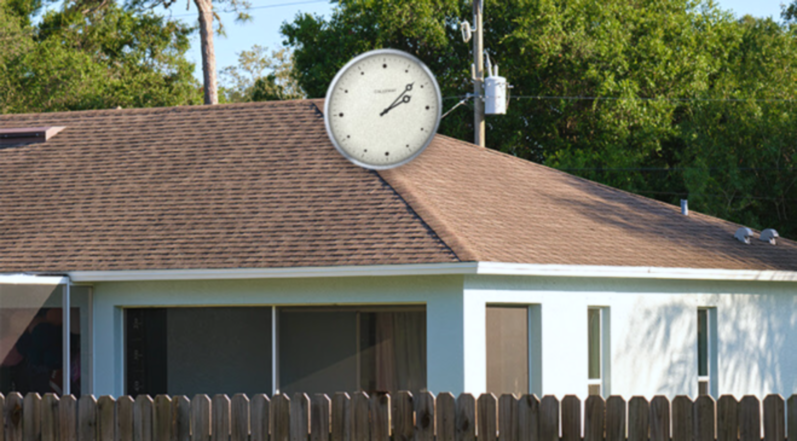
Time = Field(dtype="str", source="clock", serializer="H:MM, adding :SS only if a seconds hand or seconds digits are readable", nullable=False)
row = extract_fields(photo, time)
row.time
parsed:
2:08
